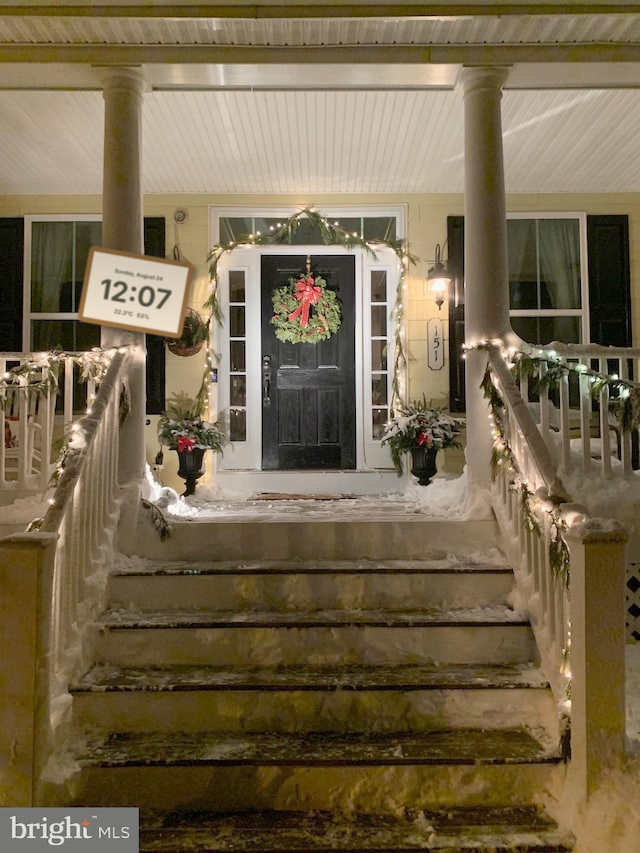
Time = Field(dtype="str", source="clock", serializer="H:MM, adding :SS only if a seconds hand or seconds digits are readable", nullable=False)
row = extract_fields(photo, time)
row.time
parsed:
12:07
